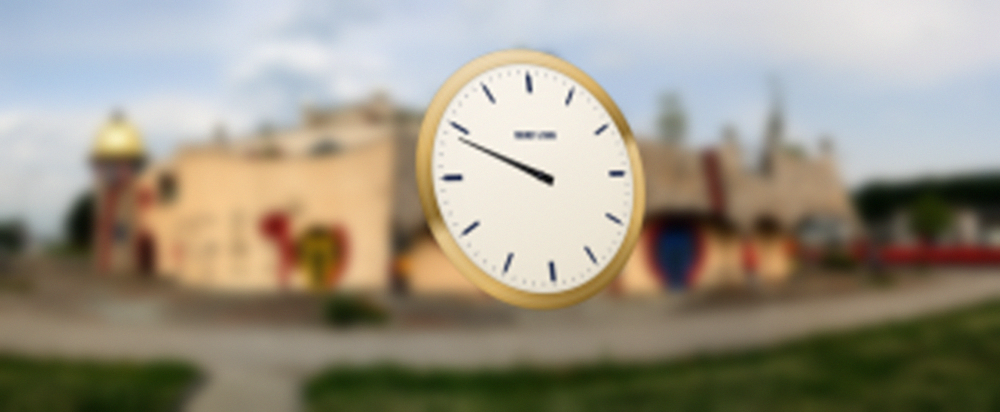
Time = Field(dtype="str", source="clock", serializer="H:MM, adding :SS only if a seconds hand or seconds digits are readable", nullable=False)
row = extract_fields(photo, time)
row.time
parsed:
9:49
